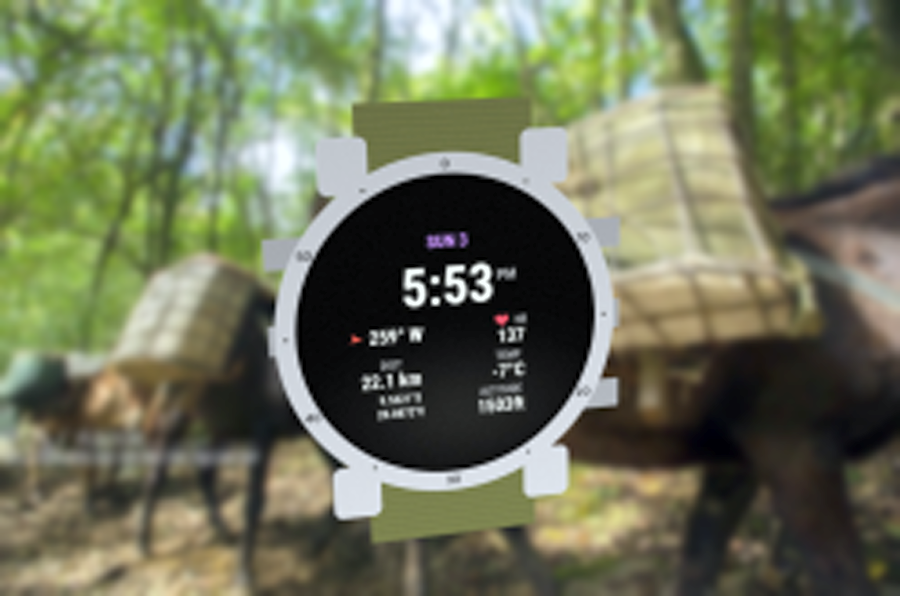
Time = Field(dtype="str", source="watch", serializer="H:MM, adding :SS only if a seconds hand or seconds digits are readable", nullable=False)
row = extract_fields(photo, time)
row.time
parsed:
5:53
